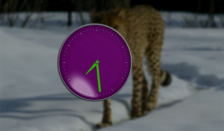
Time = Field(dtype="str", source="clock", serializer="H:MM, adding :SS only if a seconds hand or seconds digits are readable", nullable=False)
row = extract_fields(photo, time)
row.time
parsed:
7:29
